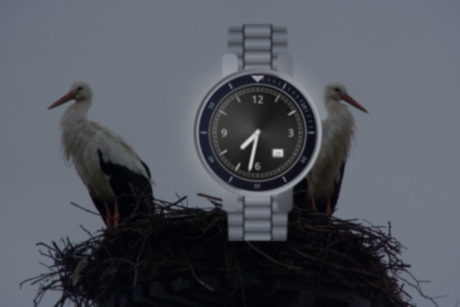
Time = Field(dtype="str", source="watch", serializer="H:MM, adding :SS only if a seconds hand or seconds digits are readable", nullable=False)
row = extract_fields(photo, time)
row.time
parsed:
7:32
